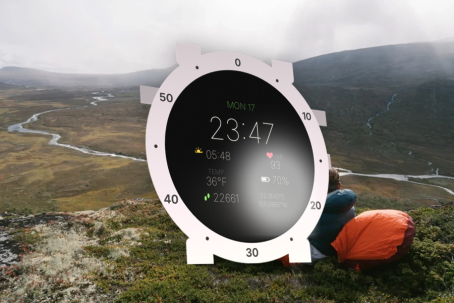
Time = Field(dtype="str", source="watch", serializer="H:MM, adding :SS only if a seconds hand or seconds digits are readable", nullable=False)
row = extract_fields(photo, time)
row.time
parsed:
23:47
